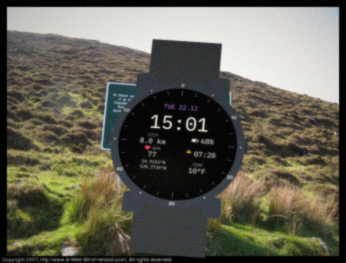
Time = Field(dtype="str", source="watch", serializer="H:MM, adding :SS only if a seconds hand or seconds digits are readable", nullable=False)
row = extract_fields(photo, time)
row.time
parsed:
15:01
